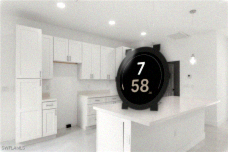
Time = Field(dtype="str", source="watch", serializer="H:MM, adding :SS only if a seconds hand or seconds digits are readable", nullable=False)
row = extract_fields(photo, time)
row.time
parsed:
7:58
